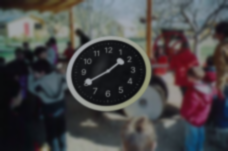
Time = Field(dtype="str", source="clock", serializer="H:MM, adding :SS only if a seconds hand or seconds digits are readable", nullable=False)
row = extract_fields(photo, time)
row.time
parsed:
1:40
